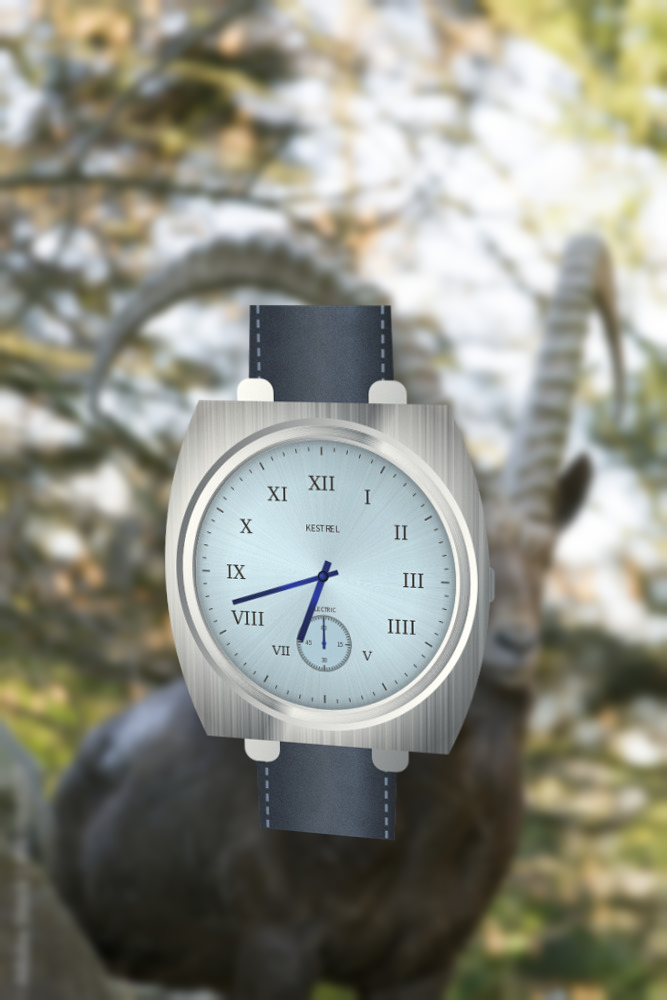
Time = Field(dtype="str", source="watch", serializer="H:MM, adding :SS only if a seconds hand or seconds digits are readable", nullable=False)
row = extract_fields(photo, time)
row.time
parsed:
6:42
